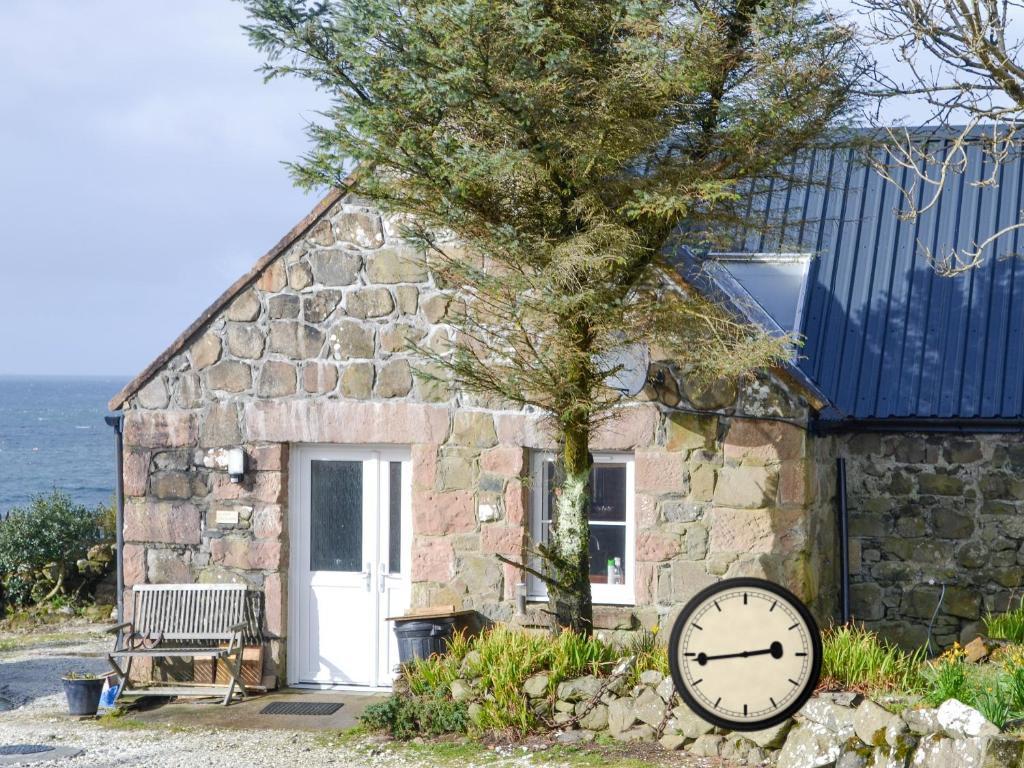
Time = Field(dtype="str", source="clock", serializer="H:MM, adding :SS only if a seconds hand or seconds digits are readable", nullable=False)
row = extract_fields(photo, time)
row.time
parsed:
2:44
